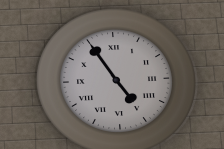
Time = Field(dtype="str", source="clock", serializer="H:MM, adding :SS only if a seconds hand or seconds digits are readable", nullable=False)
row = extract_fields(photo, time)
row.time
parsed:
4:55
